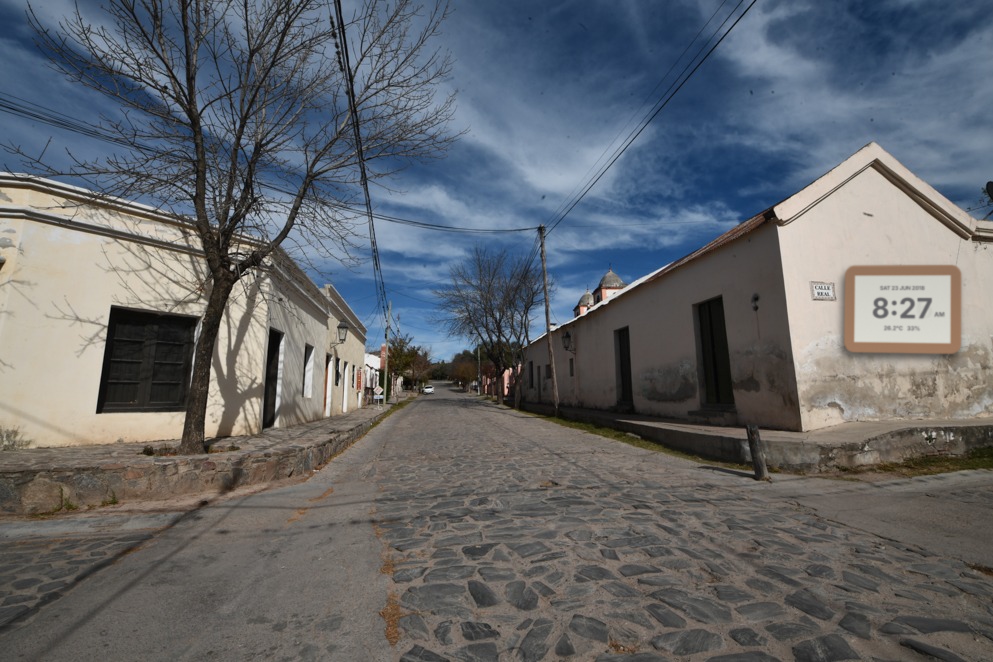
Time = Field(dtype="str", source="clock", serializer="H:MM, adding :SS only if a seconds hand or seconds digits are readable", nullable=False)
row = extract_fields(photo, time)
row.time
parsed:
8:27
